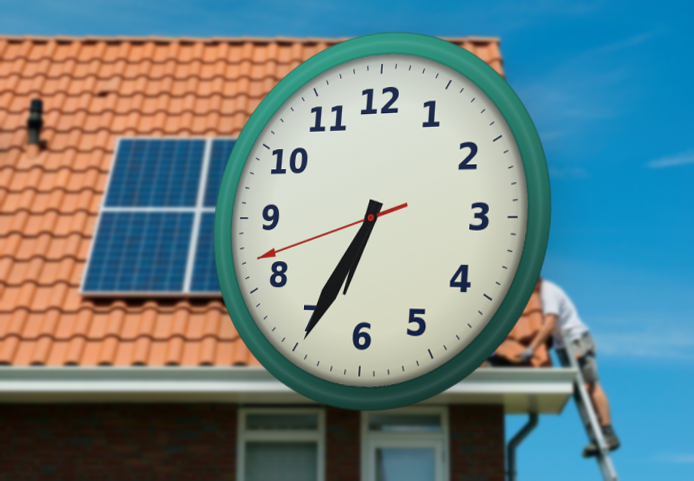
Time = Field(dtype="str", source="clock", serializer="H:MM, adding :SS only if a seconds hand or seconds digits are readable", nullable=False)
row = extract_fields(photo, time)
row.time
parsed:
6:34:42
